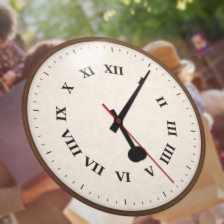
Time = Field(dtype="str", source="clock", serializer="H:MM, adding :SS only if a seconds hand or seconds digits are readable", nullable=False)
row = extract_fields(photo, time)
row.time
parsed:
5:05:23
